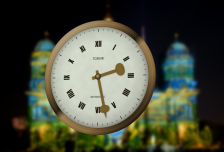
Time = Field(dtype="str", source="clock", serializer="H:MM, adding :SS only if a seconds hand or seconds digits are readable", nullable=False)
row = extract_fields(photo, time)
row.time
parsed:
2:28
